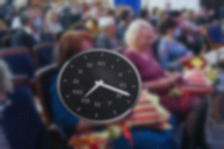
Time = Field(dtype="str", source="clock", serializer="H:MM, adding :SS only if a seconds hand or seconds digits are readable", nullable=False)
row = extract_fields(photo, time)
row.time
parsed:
7:18
